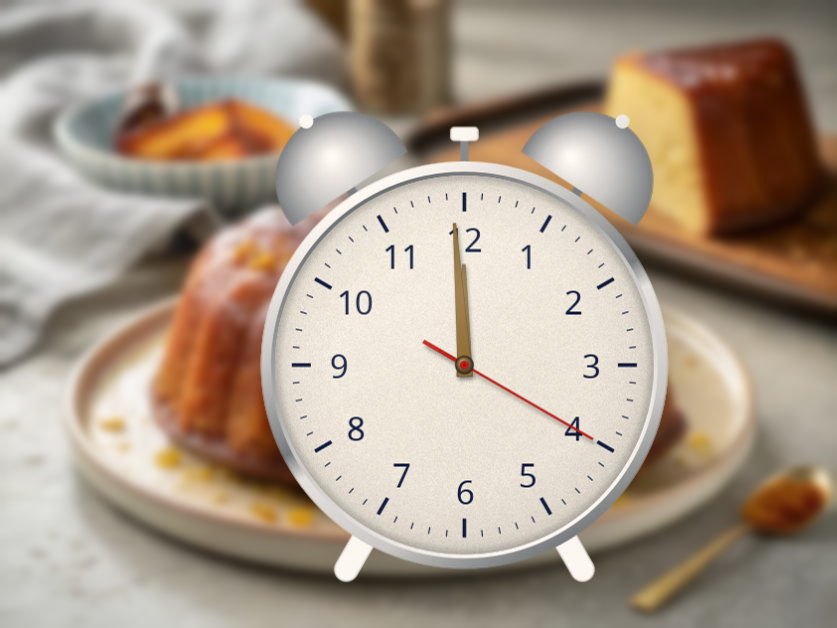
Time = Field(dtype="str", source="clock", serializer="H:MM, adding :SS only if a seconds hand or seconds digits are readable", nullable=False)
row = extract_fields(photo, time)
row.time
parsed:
11:59:20
